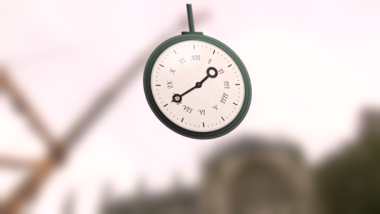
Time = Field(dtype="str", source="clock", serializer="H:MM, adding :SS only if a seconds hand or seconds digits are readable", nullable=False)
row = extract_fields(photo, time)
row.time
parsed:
1:40
